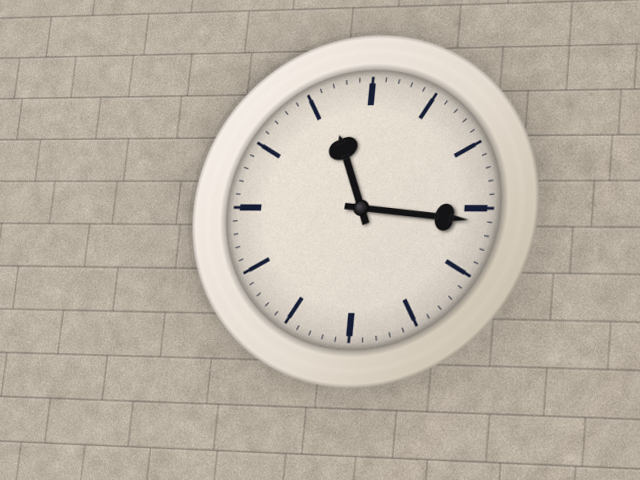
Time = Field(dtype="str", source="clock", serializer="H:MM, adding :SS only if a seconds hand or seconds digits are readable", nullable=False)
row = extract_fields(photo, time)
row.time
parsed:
11:16
